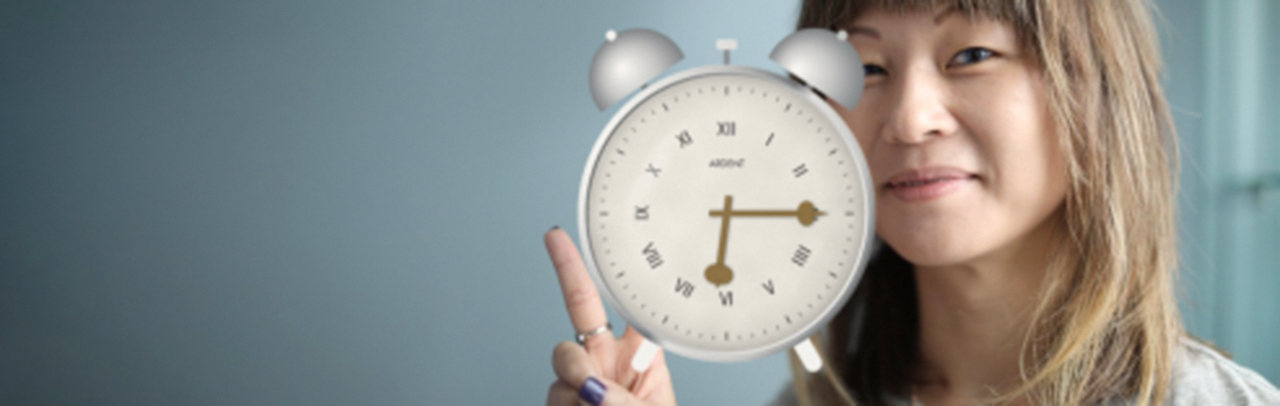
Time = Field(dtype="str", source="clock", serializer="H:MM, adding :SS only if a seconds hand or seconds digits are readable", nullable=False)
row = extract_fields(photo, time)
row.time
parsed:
6:15
